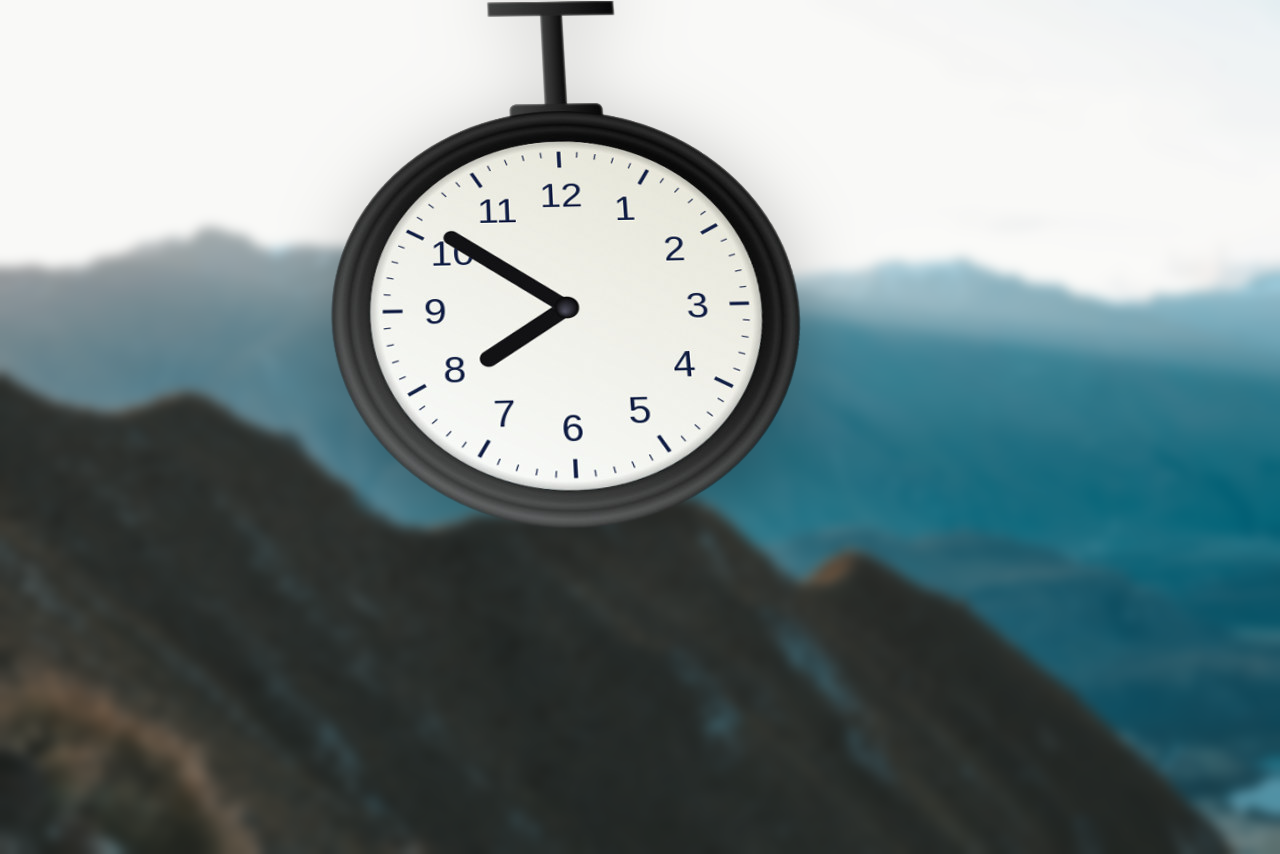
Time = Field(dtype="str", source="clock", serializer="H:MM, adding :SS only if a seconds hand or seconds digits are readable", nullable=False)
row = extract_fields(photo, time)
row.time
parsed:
7:51
